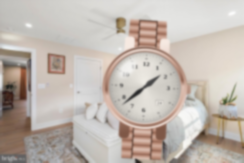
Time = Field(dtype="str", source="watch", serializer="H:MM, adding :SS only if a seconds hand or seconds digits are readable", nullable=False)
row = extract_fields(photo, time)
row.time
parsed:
1:38
